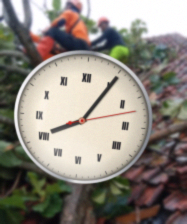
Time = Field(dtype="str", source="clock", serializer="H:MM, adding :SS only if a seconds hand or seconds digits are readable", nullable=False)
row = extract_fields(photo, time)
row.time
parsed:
8:05:12
